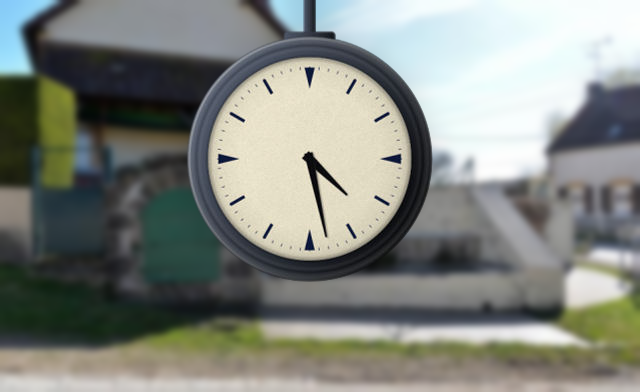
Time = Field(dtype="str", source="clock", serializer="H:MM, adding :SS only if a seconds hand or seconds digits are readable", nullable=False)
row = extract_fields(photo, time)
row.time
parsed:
4:28
